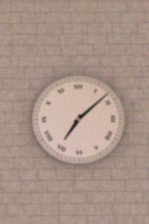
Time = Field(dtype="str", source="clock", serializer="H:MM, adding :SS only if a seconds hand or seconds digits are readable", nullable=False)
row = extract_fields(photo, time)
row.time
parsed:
7:08
